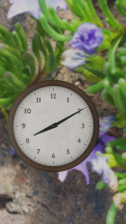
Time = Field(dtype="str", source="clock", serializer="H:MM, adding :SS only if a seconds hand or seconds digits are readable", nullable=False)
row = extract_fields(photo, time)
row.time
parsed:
8:10
